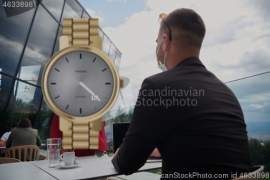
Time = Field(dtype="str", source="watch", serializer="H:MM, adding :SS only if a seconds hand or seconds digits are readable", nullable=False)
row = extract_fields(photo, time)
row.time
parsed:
4:22
